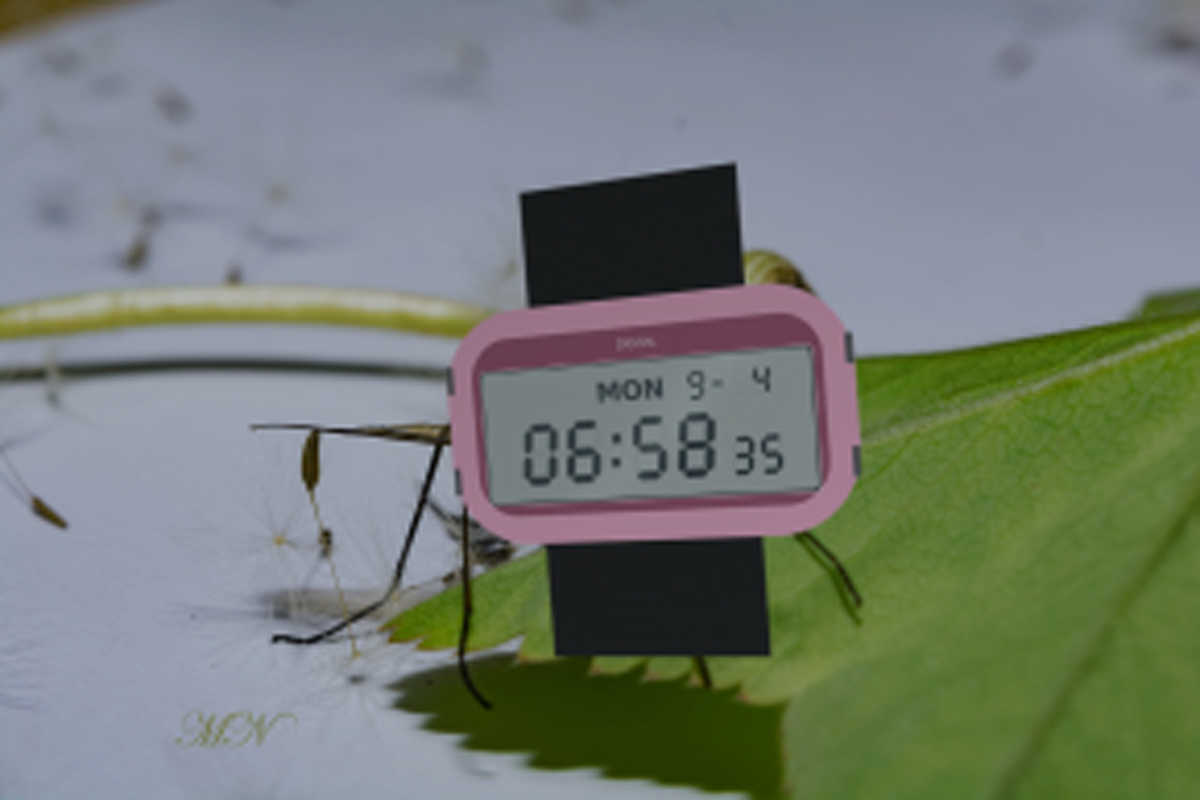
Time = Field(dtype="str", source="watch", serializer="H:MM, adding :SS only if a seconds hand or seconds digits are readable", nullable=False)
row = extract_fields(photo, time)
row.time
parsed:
6:58:35
